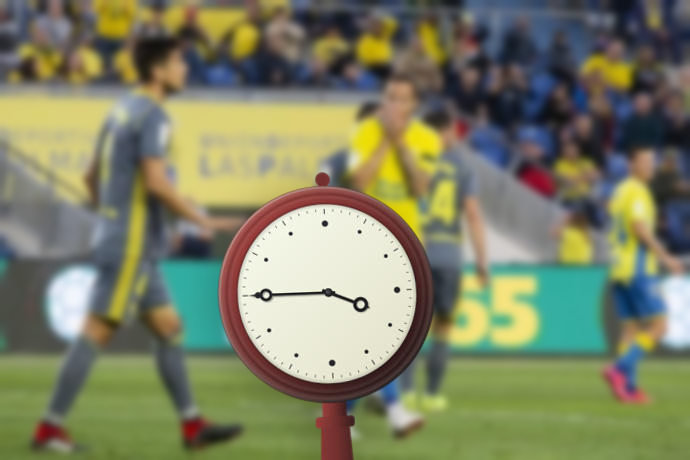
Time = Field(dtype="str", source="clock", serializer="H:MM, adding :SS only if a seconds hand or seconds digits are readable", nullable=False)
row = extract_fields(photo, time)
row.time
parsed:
3:45
